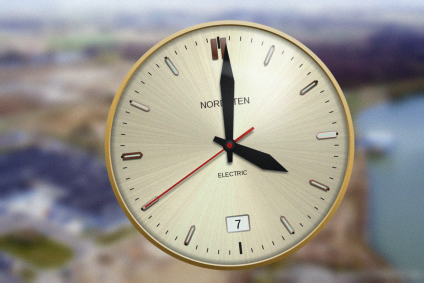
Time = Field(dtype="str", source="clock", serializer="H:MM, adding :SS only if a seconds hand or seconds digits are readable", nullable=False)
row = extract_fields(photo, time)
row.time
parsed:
4:00:40
